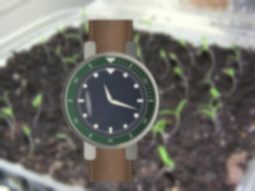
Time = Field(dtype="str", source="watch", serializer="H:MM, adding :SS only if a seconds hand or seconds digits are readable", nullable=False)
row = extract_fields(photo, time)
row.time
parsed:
11:18
